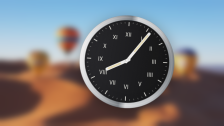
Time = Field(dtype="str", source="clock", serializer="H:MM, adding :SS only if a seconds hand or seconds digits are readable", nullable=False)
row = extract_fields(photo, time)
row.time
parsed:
8:06
